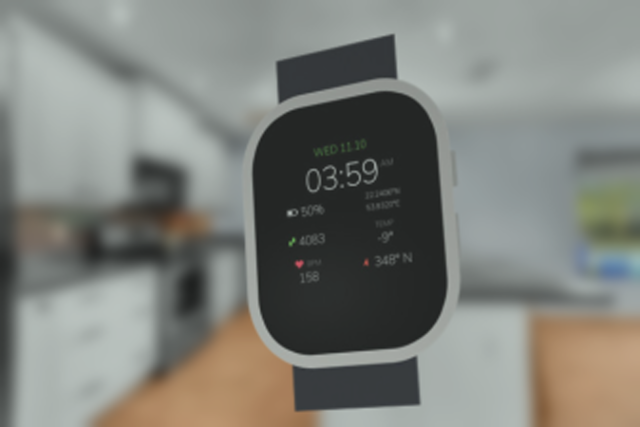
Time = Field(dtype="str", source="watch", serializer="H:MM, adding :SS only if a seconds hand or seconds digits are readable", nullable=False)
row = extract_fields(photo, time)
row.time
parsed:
3:59
